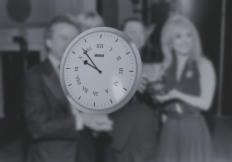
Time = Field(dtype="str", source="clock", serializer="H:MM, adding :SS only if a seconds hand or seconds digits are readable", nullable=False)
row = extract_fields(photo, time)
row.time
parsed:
9:53
